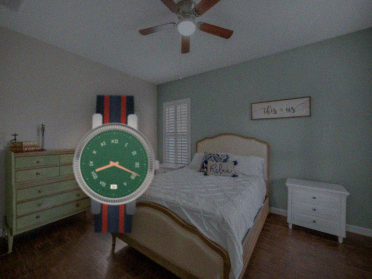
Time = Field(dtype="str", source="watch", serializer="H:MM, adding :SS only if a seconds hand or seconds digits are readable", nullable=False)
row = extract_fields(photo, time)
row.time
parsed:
8:19
